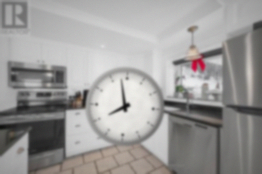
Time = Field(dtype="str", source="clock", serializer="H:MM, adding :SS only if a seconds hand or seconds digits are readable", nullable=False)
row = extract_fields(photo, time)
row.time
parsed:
7:58
